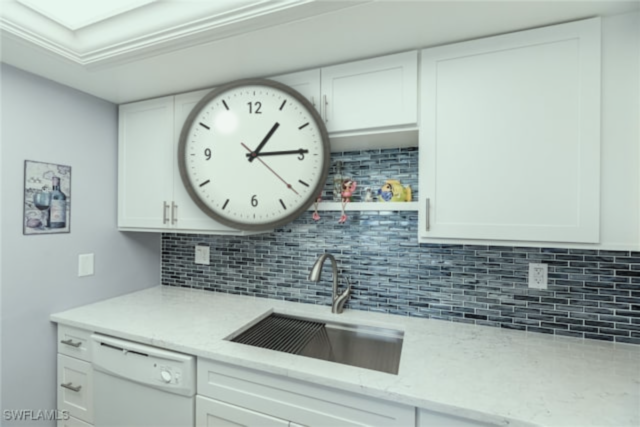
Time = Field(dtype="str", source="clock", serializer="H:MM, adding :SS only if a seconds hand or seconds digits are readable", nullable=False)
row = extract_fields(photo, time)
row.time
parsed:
1:14:22
